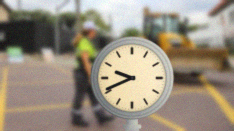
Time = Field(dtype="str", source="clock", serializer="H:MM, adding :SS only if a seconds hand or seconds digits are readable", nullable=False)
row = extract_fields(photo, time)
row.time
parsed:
9:41
